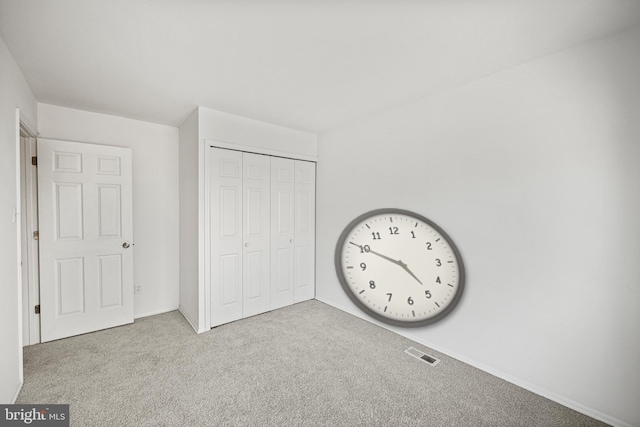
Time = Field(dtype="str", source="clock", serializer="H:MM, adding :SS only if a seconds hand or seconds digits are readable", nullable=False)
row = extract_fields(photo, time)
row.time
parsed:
4:50
